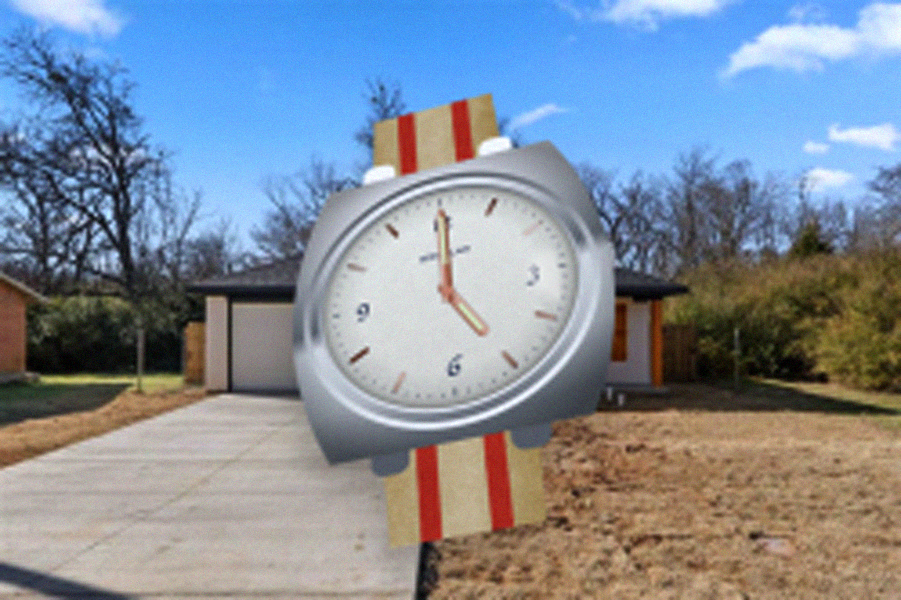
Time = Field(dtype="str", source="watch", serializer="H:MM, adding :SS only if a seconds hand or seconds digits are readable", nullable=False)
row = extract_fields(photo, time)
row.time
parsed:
5:00
